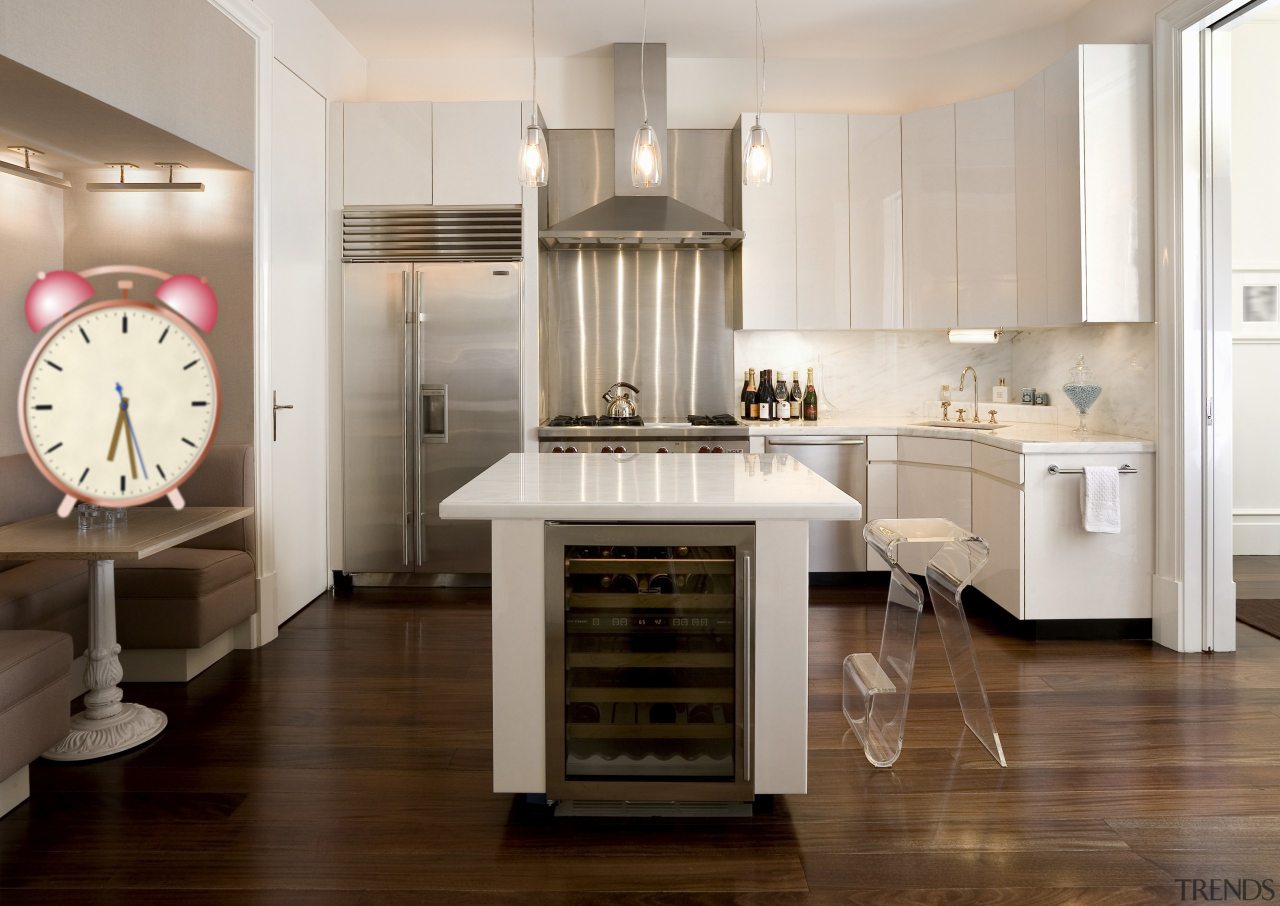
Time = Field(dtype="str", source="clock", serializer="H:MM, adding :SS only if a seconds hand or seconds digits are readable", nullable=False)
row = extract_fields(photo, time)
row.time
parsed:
6:28:27
